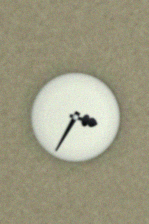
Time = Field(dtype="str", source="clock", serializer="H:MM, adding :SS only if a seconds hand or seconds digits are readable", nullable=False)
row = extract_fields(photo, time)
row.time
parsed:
3:35
